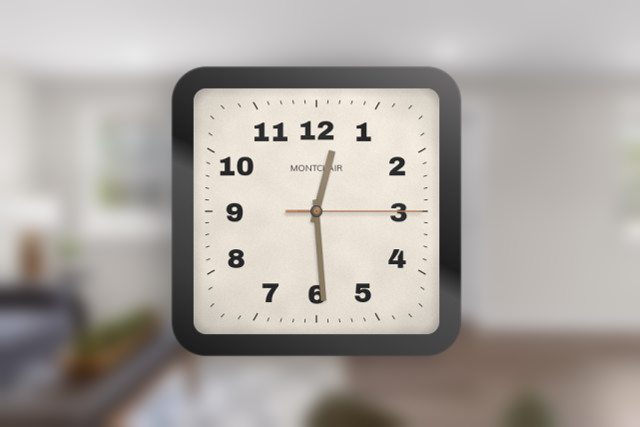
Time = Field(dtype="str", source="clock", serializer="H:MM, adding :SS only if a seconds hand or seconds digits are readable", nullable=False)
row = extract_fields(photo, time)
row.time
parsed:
12:29:15
